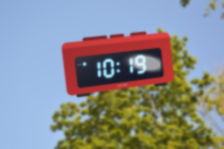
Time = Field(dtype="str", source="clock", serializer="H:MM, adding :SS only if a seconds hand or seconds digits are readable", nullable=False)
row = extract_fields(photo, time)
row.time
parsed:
10:19
